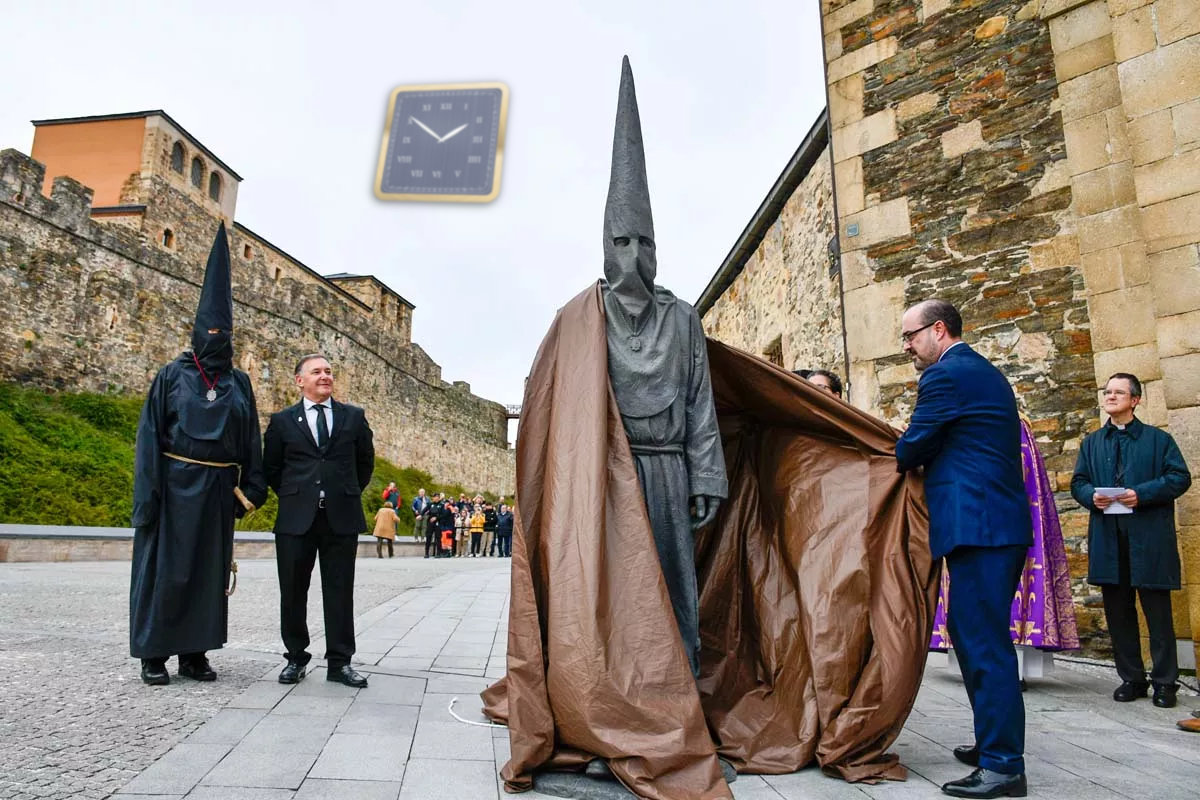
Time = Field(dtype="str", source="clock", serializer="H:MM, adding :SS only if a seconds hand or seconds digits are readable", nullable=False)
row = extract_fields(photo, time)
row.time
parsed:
1:51
